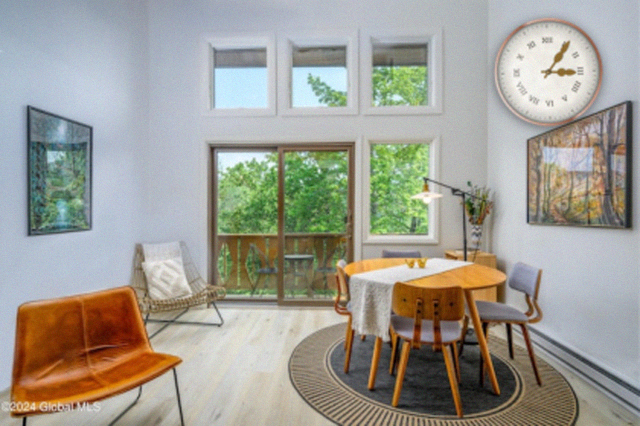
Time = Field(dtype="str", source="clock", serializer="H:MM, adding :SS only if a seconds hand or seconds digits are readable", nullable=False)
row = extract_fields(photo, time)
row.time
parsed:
3:06
